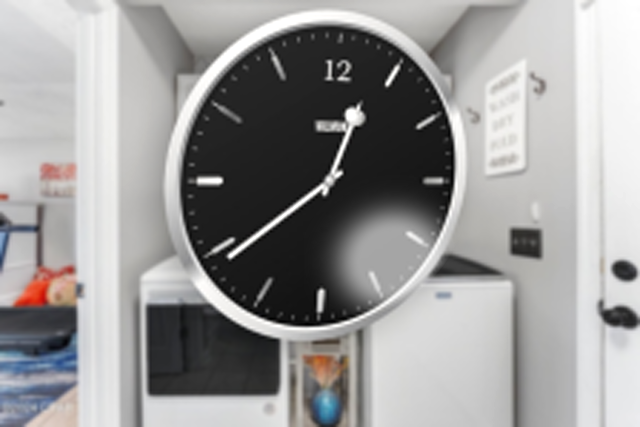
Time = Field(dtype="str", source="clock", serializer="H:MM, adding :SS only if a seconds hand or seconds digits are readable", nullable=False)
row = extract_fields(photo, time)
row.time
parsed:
12:39
